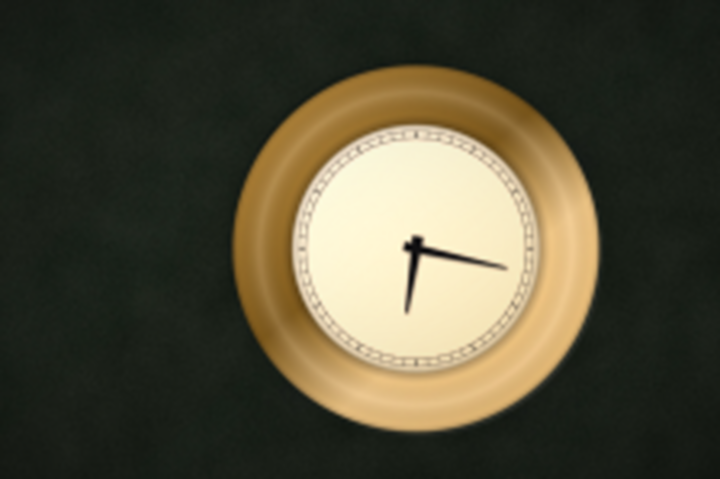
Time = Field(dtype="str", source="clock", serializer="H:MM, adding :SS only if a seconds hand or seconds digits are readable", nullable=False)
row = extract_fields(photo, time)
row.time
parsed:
6:17
